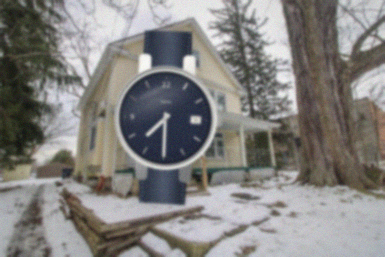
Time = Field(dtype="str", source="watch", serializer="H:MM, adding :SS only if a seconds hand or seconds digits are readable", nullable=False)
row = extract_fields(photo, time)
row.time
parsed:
7:30
